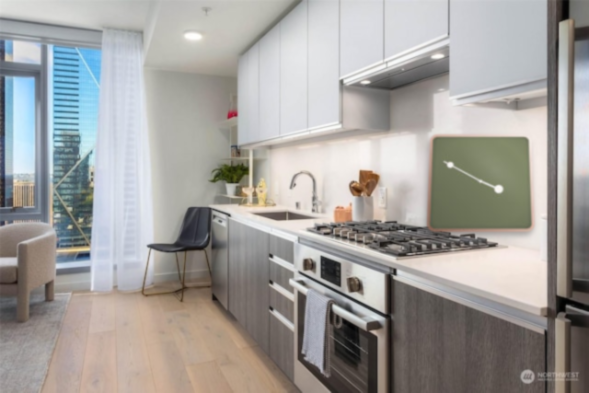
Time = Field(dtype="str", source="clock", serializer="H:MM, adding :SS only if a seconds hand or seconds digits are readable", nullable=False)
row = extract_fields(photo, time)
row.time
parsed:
3:50
